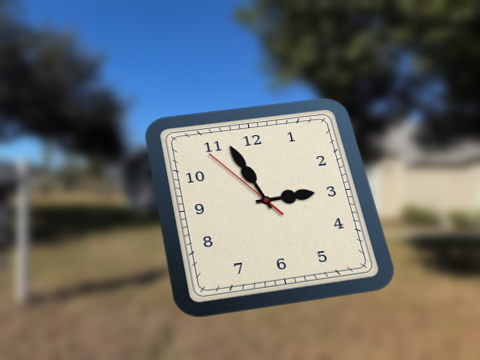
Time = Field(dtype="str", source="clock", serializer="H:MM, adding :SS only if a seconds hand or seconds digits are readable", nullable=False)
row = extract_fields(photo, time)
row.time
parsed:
2:56:54
